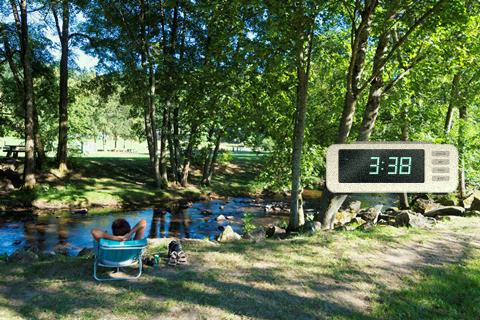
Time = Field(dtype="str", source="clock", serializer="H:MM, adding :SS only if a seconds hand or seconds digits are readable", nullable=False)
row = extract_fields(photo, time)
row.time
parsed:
3:38
